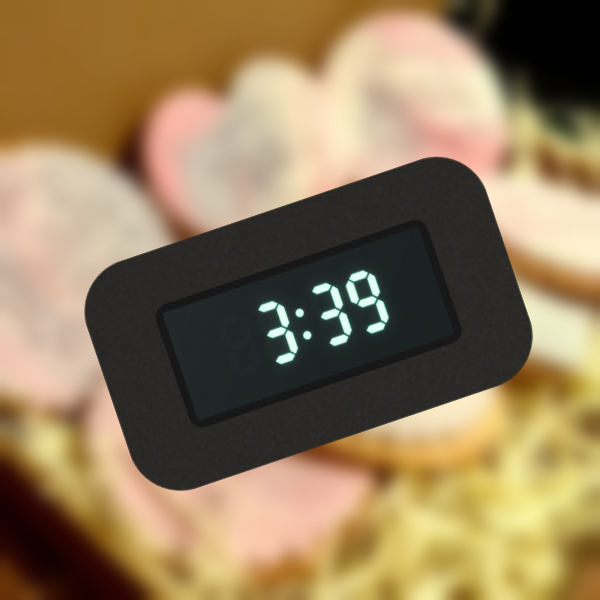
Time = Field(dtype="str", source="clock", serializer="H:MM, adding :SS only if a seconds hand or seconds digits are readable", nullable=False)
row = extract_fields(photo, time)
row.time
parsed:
3:39
